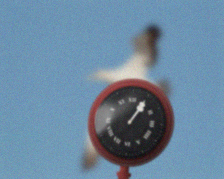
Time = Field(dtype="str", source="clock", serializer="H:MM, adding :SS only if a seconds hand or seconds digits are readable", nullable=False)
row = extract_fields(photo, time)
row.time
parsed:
1:05
